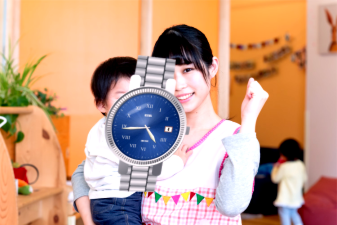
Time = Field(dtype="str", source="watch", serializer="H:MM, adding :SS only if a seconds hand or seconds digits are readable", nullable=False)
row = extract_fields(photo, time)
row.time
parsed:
4:44
